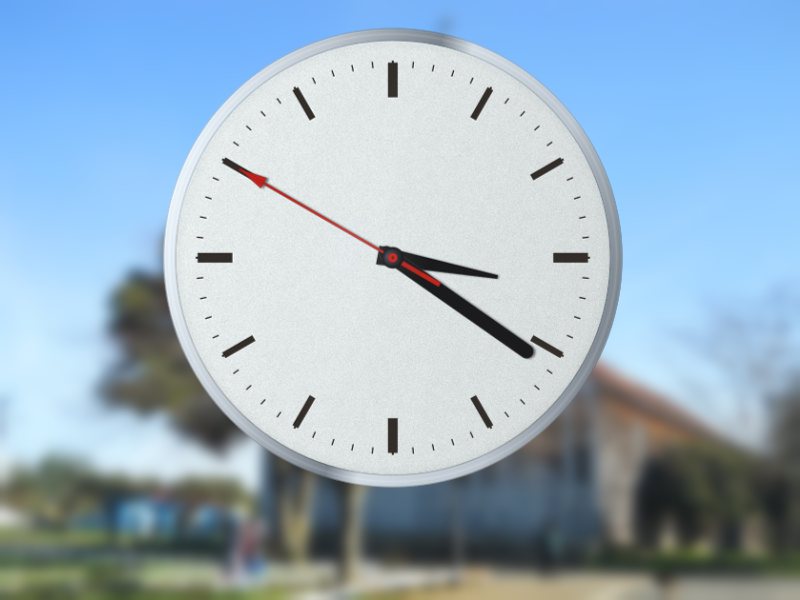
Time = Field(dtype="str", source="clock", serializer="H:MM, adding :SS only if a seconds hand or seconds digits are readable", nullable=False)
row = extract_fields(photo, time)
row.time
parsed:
3:20:50
